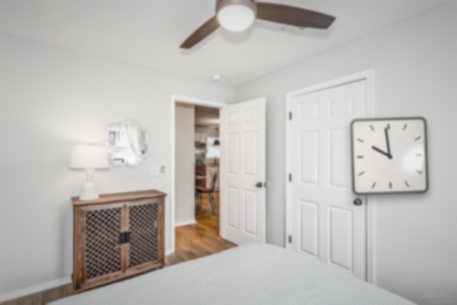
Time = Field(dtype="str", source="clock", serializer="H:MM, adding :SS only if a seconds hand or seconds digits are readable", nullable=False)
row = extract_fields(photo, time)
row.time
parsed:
9:59
